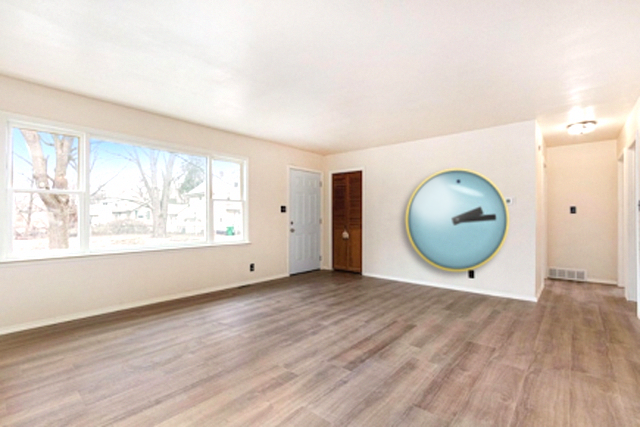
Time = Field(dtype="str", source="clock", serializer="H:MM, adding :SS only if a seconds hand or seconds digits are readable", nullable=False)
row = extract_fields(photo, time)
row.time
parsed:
2:14
